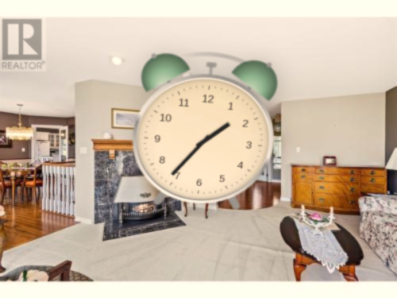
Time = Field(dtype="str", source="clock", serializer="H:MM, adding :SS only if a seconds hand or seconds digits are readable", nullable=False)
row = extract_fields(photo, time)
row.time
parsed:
1:36
